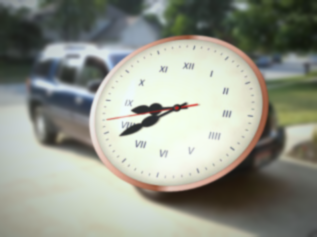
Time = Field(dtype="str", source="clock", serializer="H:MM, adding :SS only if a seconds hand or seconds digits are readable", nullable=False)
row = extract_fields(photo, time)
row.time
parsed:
8:38:42
